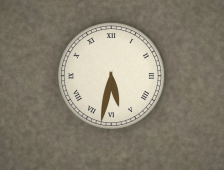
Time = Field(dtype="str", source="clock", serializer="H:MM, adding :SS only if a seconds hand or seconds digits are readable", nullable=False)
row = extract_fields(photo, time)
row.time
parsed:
5:32
